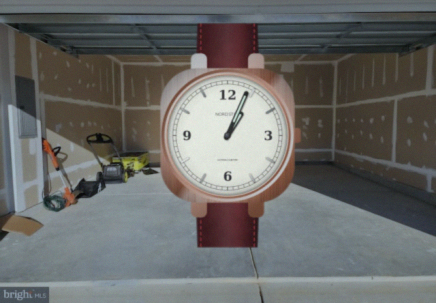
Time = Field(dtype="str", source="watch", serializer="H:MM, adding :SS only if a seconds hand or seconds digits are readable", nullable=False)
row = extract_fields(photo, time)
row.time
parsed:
1:04
